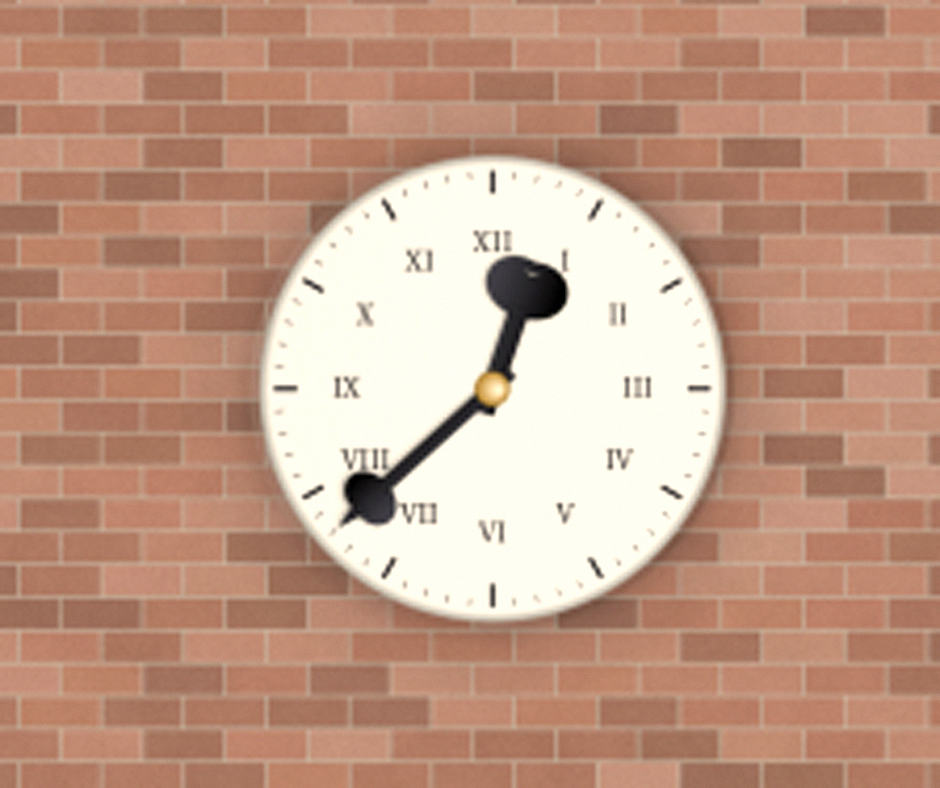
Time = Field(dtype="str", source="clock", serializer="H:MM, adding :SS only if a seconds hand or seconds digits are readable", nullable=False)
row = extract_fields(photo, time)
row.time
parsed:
12:38
